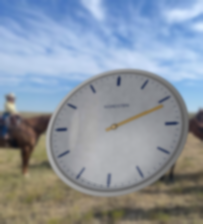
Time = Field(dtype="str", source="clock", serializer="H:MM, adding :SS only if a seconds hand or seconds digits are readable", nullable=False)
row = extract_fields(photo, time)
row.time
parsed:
2:11
